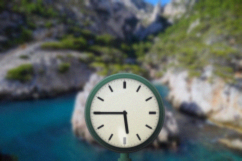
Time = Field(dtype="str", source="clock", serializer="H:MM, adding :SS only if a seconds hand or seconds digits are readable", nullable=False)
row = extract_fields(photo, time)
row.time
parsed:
5:45
